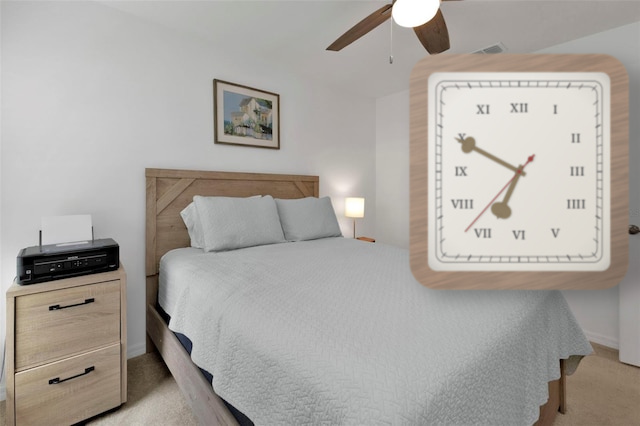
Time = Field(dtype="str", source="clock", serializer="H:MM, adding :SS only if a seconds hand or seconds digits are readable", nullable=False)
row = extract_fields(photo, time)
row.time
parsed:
6:49:37
